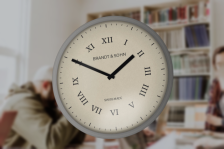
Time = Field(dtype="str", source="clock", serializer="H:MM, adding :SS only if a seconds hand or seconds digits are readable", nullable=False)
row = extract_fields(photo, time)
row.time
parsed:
1:50
